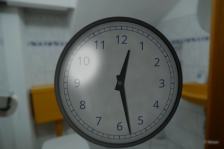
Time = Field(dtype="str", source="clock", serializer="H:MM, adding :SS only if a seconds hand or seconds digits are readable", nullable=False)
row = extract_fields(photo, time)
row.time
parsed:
12:28
